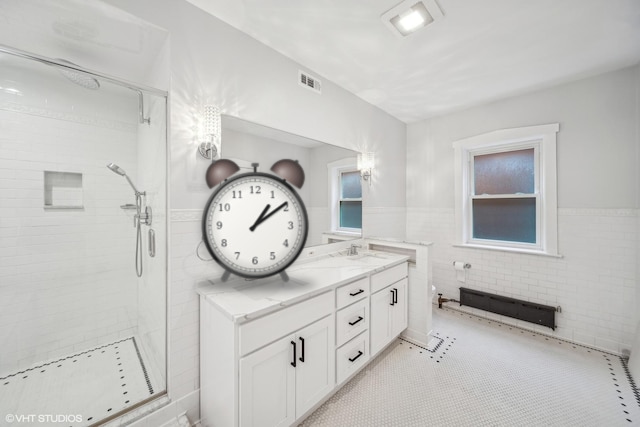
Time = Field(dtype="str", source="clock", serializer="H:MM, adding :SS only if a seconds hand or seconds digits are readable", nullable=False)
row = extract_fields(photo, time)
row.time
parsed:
1:09
